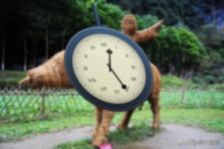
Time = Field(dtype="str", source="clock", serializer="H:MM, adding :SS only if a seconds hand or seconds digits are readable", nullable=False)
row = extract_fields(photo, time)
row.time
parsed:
12:26
